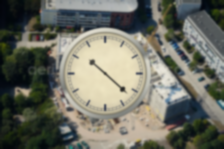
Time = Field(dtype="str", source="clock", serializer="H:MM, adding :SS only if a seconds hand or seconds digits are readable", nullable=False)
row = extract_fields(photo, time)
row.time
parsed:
10:22
